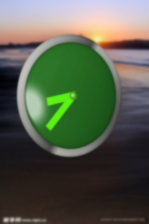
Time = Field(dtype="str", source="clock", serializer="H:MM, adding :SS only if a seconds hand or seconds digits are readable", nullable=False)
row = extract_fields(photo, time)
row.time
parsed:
8:37
